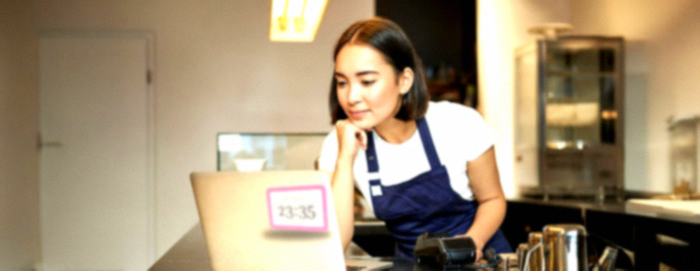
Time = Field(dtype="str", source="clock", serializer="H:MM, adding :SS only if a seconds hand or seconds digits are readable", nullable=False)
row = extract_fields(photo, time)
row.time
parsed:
23:35
